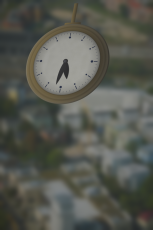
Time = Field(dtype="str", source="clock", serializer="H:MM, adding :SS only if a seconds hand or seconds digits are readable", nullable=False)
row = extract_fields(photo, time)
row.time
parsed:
5:32
